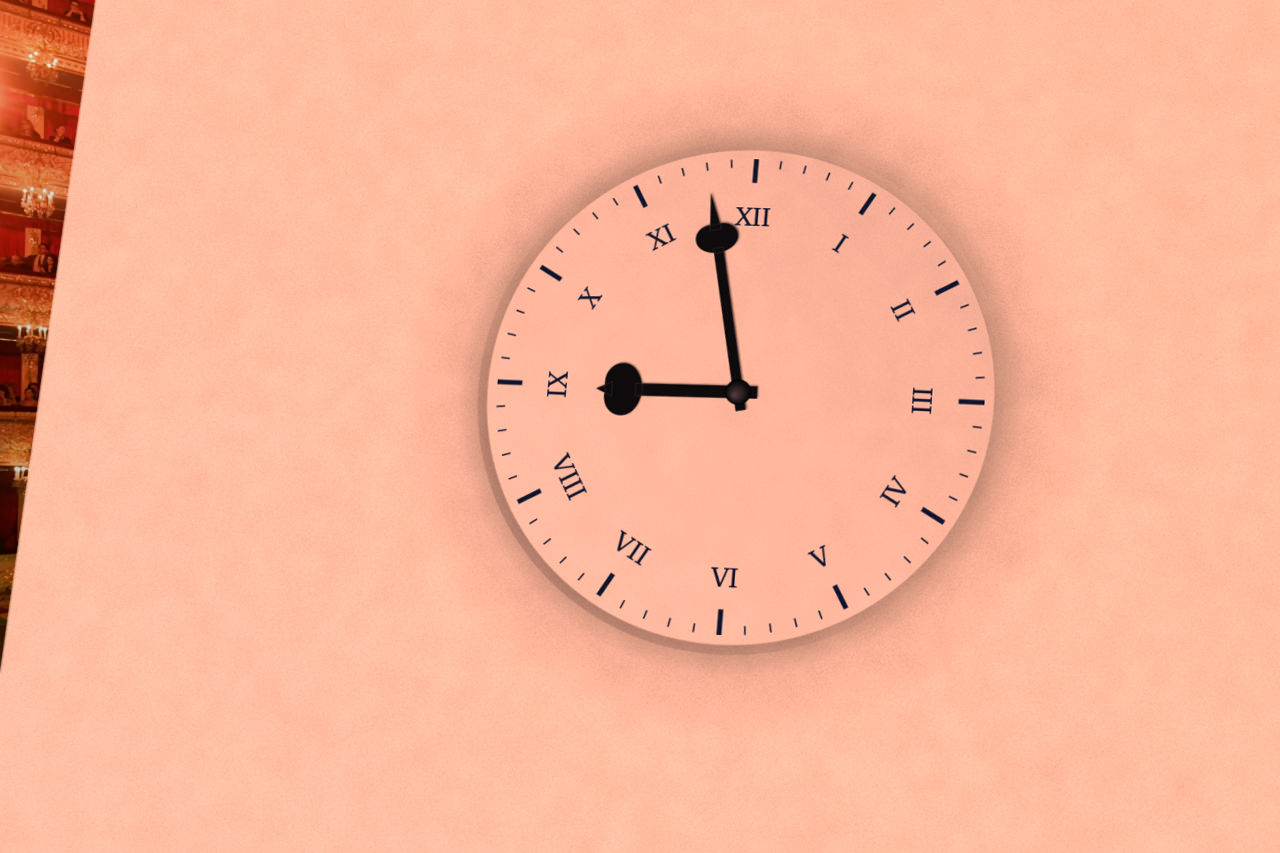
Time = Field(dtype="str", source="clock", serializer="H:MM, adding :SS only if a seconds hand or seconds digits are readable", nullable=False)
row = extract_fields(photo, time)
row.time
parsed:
8:58
